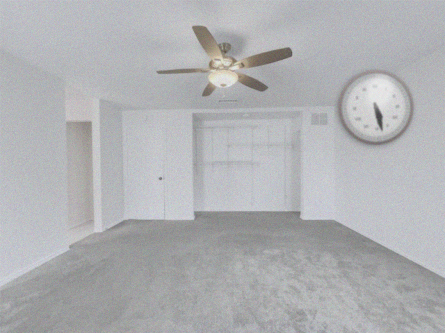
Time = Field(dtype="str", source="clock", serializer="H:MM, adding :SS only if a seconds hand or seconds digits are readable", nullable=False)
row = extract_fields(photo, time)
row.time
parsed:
5:28
